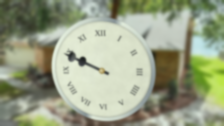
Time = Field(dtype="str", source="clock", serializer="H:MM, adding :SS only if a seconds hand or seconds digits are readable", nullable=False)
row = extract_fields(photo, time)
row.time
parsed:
9:49
